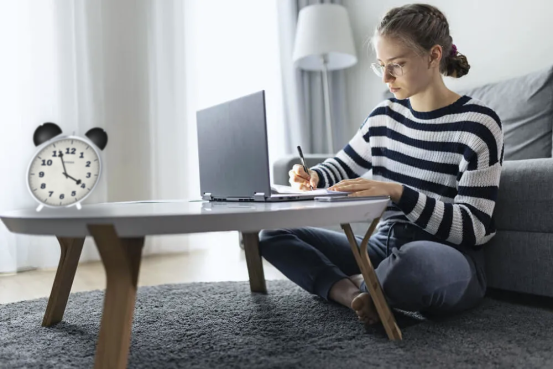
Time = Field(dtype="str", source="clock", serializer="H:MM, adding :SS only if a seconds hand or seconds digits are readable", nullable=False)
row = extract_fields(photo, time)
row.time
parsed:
3:56
